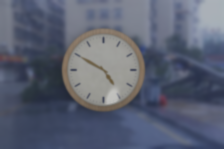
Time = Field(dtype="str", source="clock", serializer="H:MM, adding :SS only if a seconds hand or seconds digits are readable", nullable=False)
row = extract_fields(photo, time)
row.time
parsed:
4:50
